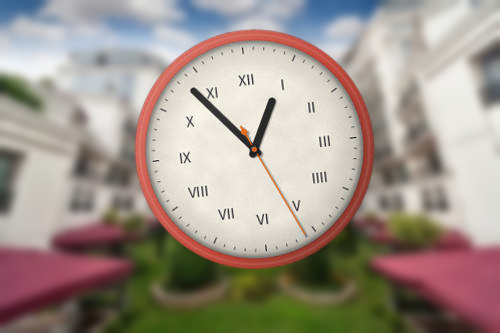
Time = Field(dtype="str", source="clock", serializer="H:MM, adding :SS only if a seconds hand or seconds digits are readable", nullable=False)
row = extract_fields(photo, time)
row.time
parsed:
12:53:26
